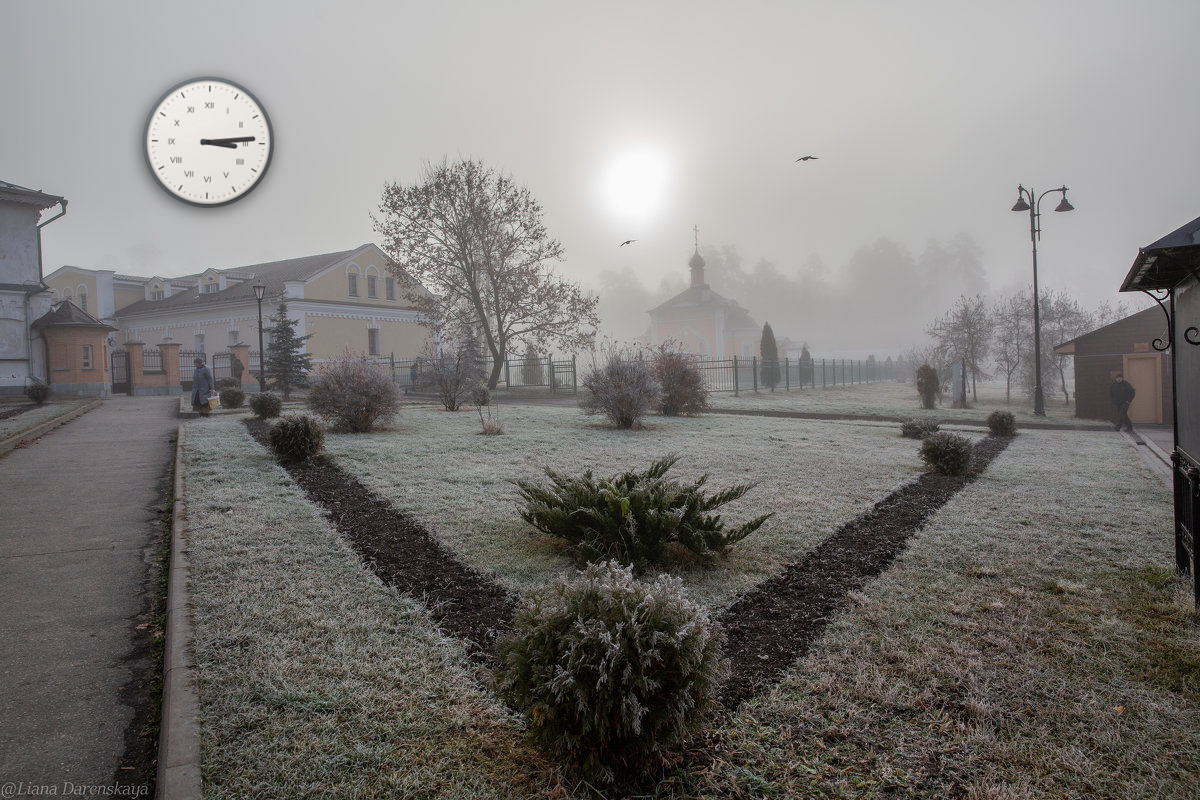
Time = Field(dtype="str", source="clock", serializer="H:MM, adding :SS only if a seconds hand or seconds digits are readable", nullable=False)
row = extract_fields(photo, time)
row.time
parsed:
3:14
